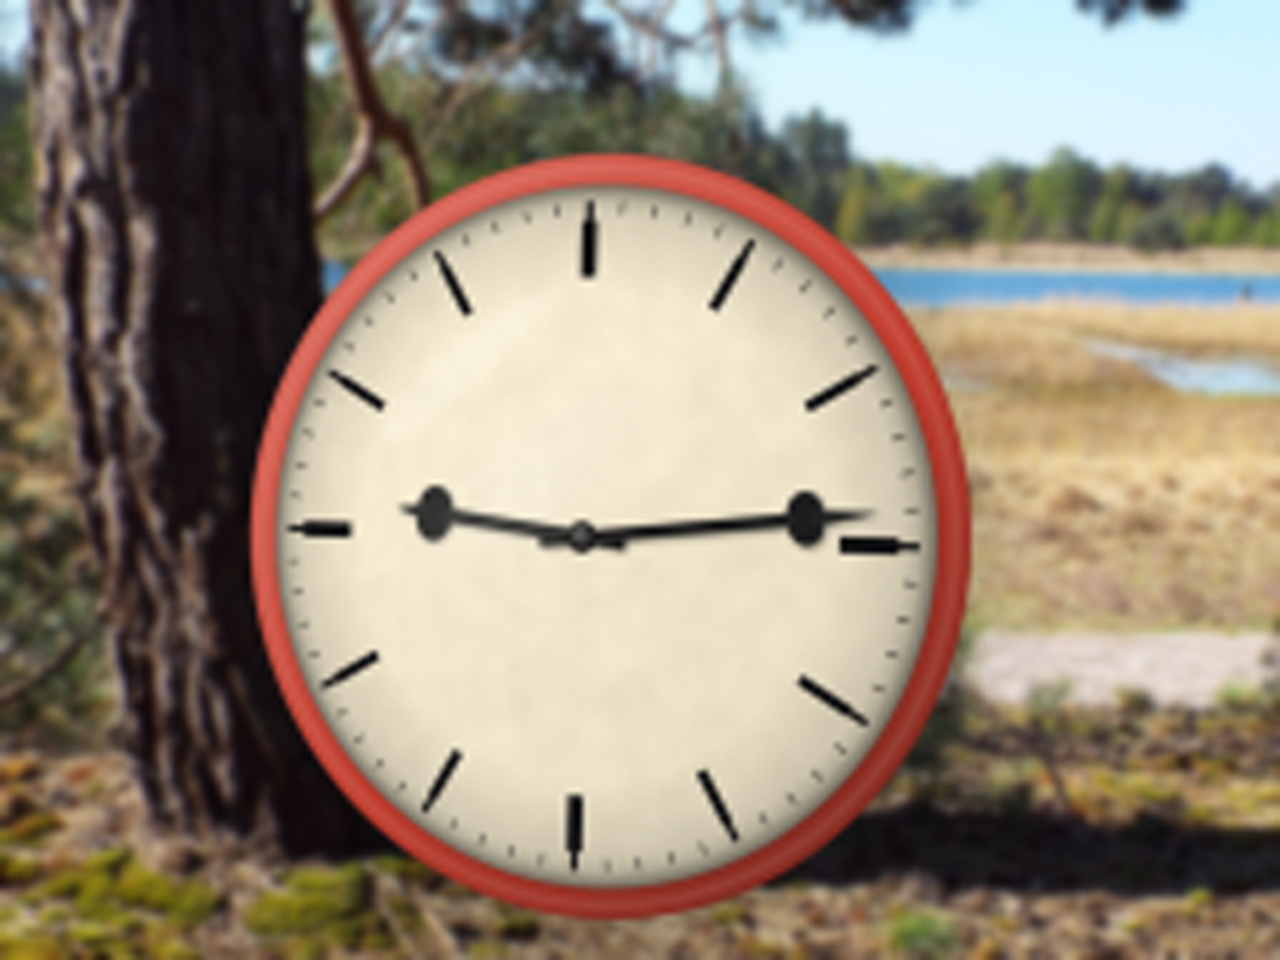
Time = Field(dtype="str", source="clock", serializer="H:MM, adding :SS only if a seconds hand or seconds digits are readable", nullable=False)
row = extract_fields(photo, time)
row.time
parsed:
9:14
